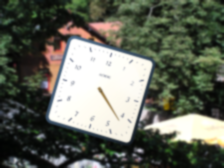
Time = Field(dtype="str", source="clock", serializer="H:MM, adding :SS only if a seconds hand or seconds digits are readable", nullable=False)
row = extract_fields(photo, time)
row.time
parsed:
4:22
